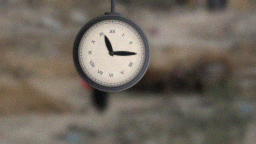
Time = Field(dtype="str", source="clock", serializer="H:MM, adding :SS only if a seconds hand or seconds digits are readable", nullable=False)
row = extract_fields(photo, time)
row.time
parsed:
11:15
